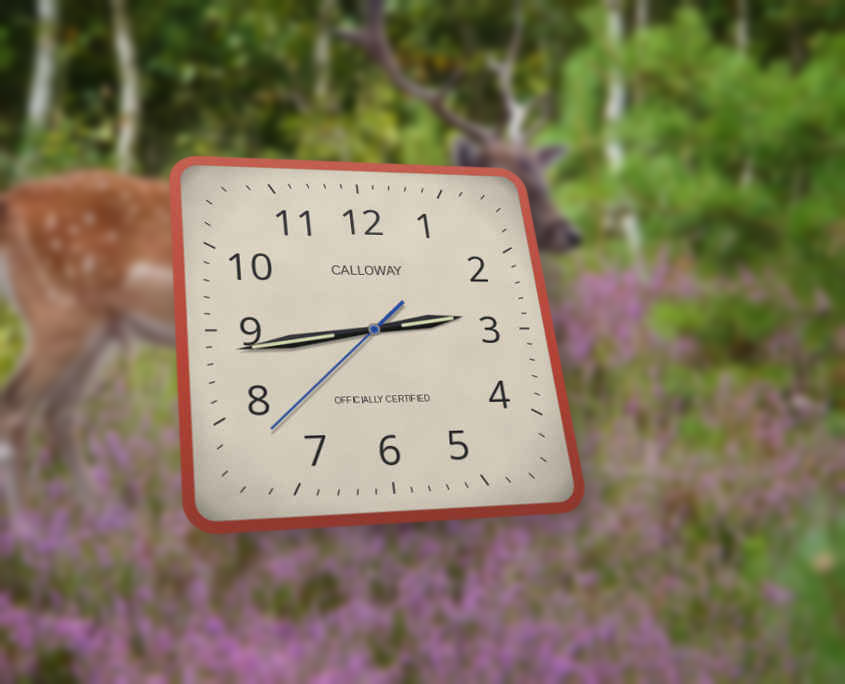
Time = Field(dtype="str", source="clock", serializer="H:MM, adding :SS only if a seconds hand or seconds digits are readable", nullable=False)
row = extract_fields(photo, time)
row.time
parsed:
2:43:38
